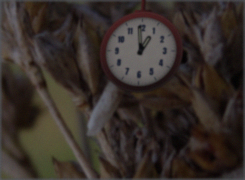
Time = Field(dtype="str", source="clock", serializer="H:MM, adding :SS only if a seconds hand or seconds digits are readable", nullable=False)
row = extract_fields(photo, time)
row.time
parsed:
12:59
